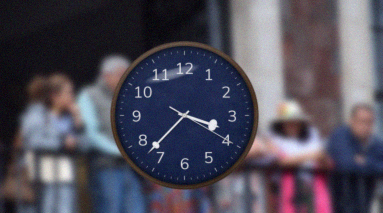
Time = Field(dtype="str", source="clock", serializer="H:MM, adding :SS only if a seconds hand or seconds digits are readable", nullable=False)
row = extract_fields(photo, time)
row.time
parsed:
3:37:20
